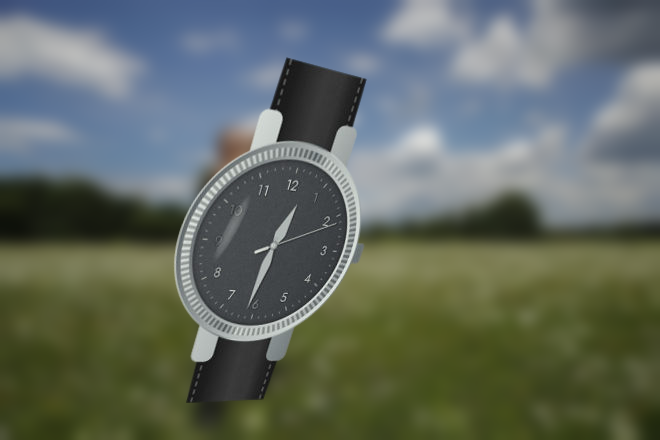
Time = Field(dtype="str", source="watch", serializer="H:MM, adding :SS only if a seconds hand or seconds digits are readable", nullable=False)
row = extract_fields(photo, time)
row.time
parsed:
12:31:11
